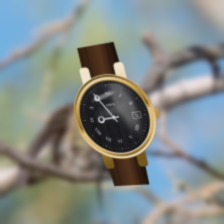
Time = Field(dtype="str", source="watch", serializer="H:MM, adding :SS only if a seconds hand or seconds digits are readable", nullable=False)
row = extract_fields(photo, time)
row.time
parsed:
8:55
